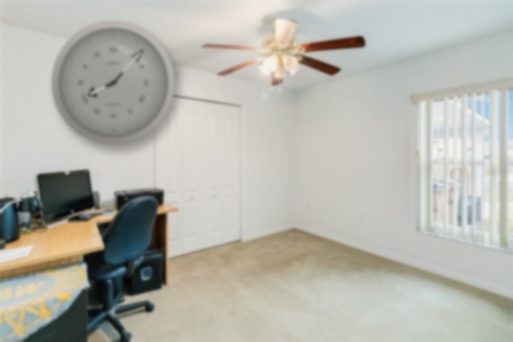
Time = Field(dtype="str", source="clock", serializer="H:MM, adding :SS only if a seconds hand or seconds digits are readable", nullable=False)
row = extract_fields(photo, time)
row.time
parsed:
8:07
